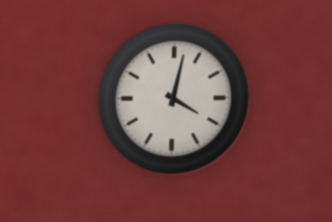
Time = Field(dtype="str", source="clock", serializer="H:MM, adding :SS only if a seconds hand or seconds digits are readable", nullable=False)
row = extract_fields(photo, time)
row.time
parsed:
4:02
